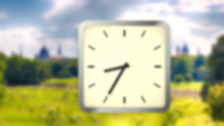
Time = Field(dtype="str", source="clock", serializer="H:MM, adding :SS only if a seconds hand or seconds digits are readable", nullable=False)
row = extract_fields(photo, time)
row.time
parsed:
8:35
